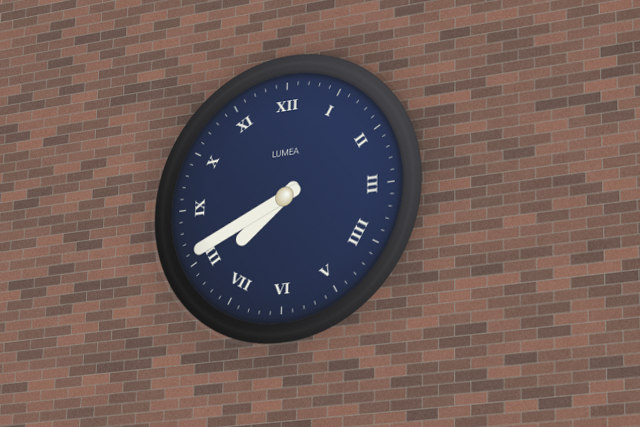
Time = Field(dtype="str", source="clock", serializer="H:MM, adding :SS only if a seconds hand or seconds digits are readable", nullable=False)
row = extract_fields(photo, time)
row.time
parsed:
7:41
